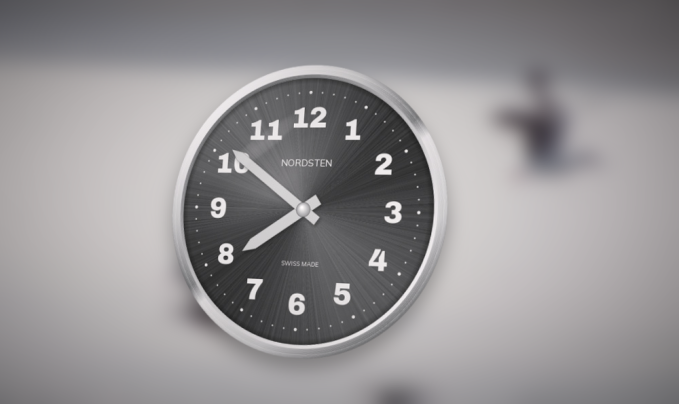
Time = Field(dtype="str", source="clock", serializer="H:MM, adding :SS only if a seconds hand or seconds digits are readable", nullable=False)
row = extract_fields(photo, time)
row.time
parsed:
7:51
